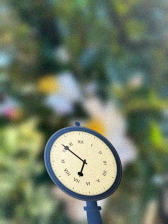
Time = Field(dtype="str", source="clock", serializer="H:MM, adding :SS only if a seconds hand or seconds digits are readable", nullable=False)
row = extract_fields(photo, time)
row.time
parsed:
6:52
